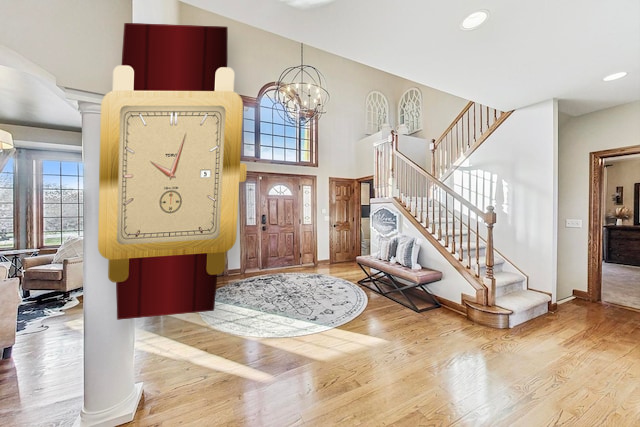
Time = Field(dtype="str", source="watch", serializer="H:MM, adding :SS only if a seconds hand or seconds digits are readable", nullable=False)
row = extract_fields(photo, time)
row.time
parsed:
10:03
